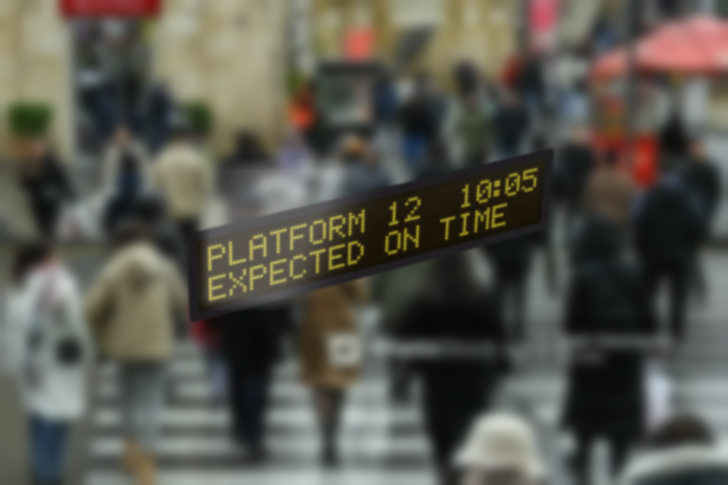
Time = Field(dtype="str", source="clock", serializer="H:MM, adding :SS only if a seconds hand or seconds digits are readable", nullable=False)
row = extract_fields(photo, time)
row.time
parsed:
10:05
